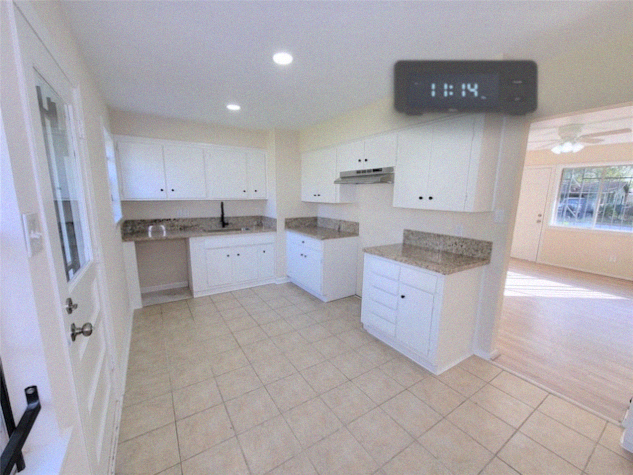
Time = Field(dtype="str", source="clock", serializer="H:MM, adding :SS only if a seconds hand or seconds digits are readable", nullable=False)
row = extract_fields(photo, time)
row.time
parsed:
11:14
